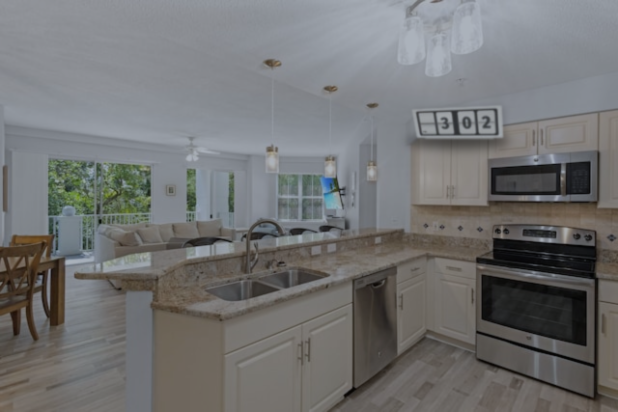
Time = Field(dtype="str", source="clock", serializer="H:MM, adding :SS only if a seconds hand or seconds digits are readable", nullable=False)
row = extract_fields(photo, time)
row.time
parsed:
3:02
